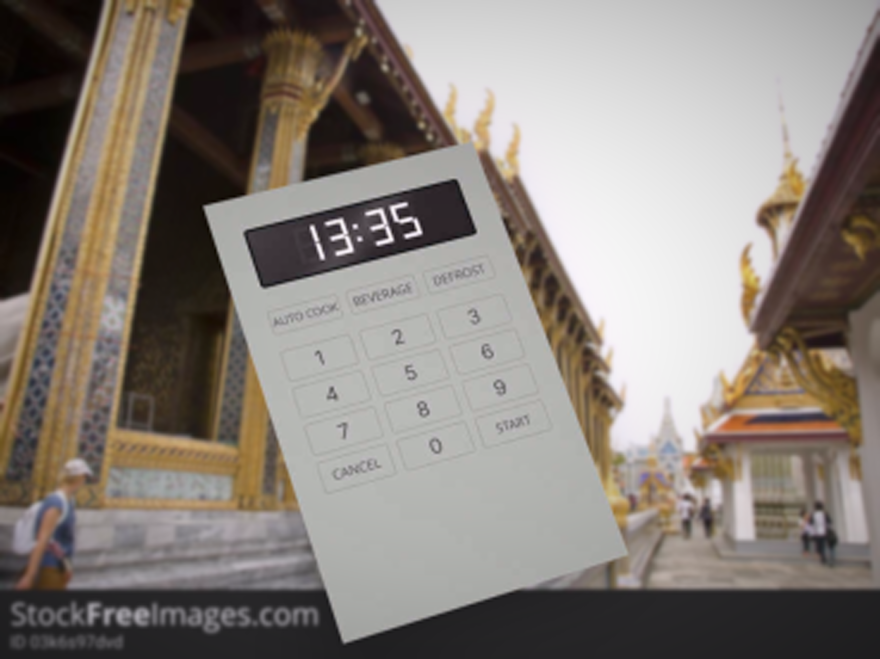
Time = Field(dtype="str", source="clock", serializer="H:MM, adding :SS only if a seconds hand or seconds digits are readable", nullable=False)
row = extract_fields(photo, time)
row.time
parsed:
13:35
